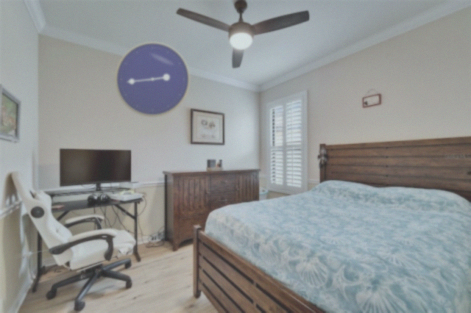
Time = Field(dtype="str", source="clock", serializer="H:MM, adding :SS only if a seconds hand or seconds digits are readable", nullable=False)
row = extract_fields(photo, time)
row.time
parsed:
2:44
